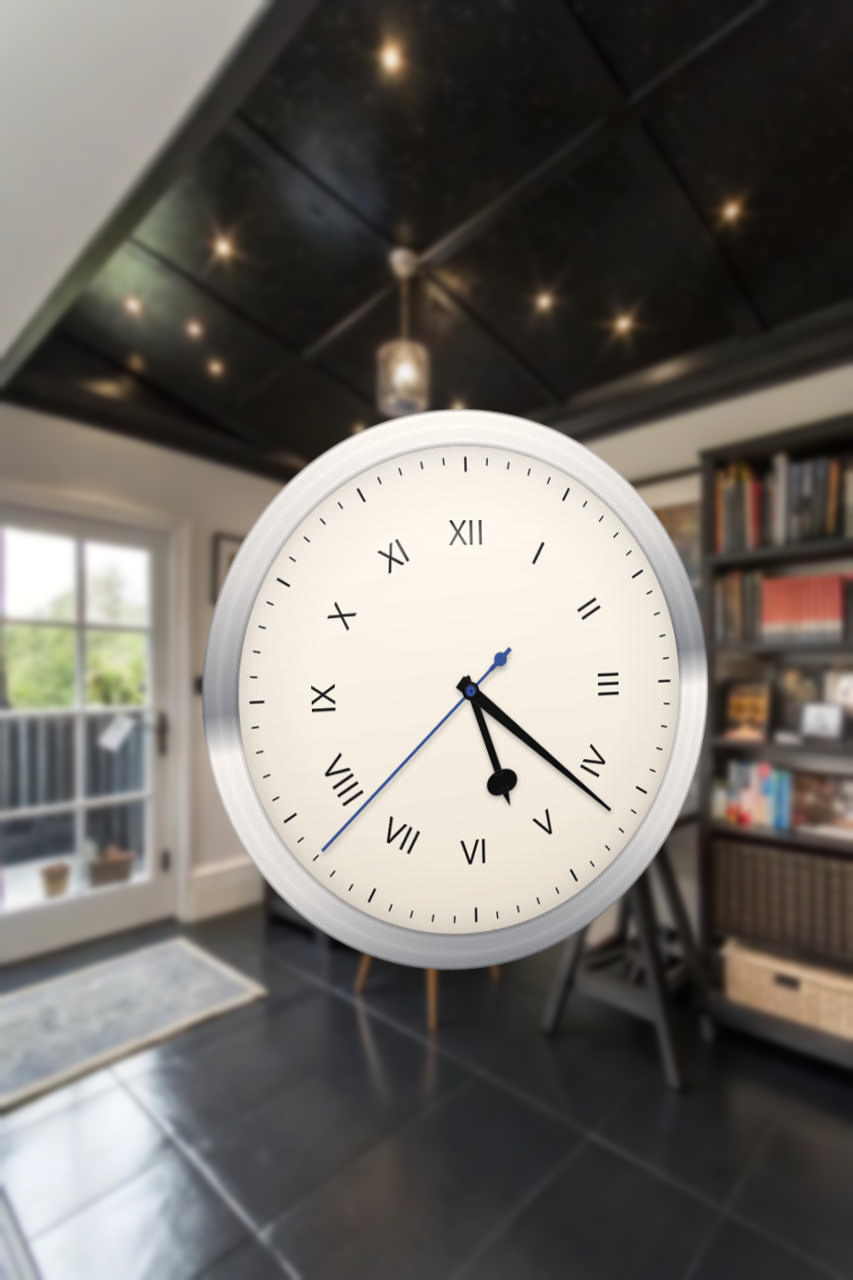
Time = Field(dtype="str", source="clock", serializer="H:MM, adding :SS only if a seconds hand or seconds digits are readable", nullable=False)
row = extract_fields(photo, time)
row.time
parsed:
5:21:38
